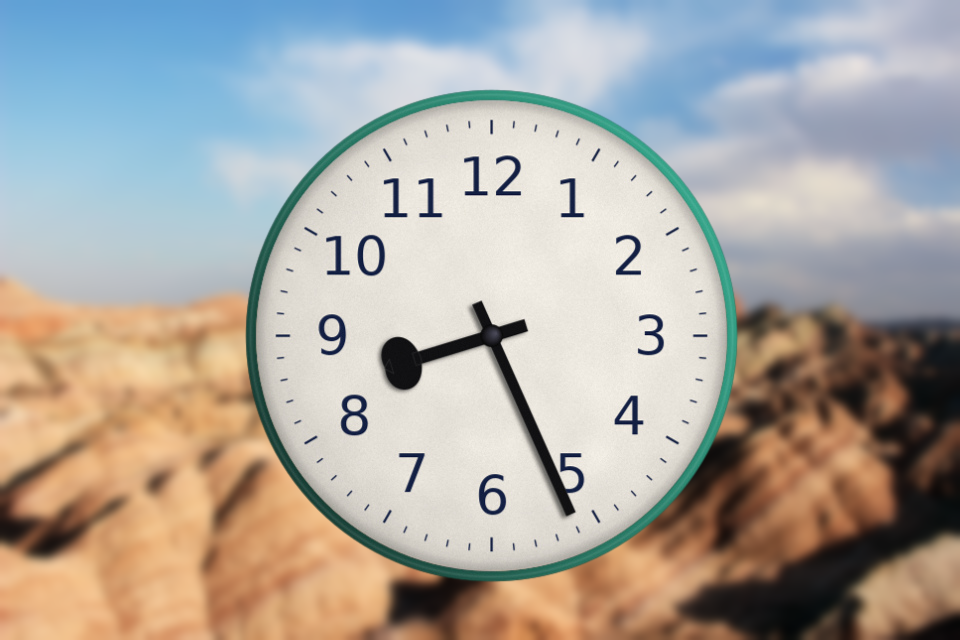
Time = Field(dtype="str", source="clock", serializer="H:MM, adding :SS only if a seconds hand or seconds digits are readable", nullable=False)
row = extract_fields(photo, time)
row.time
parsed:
8:26
